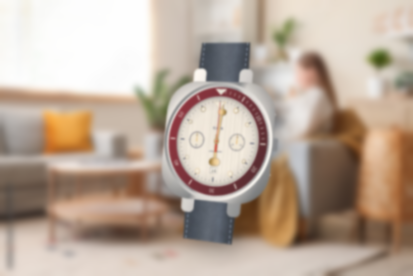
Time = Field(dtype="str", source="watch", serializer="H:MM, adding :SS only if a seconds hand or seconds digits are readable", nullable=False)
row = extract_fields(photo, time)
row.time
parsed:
6:01
